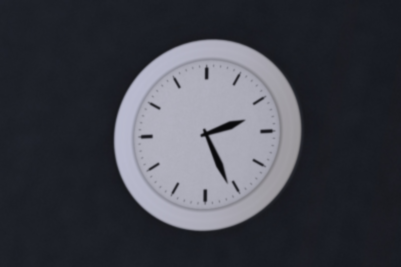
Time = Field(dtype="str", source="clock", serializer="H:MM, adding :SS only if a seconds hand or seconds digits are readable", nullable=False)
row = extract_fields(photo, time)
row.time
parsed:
2:26
